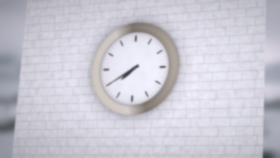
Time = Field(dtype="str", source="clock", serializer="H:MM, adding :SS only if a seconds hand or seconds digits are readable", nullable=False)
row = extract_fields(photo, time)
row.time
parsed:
7:40
